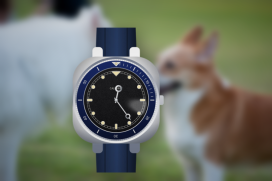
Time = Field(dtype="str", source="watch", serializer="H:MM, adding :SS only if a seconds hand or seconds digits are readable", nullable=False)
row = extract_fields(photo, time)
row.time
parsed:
12:24
